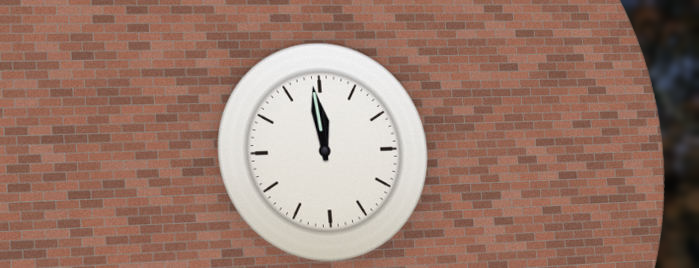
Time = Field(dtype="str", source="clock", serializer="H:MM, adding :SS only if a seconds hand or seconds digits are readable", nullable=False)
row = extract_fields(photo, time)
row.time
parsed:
11:59
